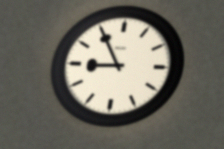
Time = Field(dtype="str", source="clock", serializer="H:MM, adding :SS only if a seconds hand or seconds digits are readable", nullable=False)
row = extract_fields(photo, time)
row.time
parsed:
8:55
